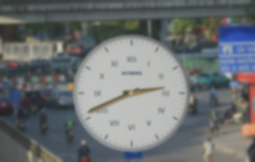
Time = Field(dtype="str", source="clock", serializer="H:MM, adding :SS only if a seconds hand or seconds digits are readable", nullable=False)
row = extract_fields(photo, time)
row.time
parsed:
2:41
